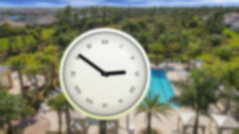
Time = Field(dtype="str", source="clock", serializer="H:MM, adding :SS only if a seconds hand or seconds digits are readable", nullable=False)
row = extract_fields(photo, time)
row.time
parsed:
2:51
